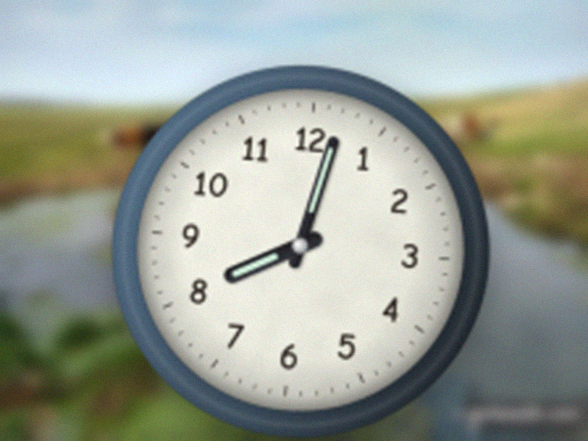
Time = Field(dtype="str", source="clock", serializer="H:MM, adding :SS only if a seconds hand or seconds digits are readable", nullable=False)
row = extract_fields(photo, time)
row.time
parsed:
8:02
